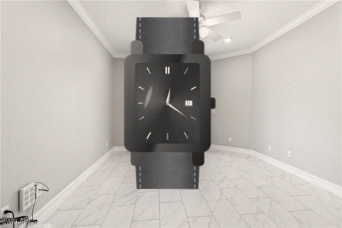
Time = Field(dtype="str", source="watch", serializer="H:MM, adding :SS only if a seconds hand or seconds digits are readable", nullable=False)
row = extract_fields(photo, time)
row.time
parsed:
12:21
